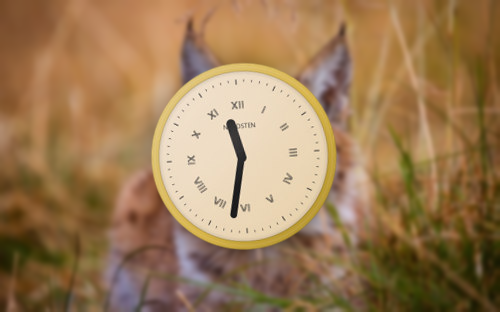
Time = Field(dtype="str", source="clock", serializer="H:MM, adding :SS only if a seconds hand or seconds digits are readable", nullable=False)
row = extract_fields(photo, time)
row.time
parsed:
11:32
